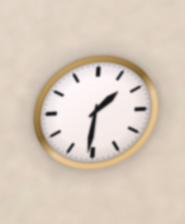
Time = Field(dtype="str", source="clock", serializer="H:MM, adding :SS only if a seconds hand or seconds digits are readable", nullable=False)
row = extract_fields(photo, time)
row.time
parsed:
1:31
